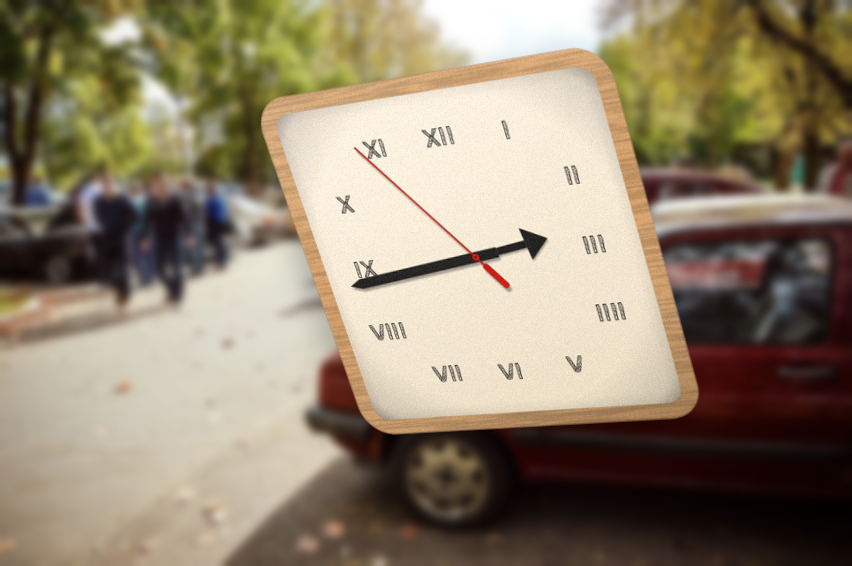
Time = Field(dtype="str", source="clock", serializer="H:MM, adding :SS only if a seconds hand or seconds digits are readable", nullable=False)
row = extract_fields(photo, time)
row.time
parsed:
2:43:54
